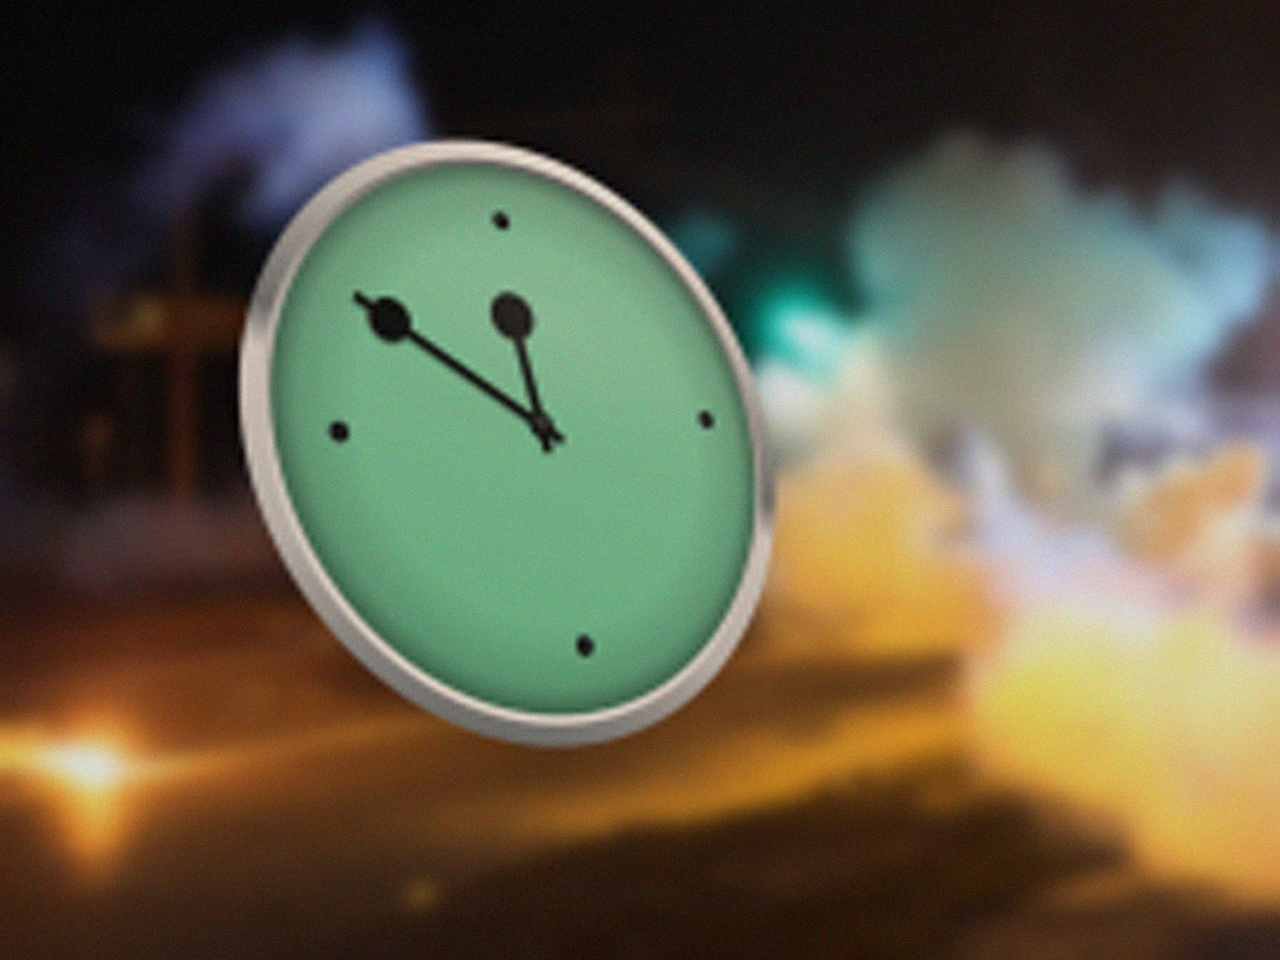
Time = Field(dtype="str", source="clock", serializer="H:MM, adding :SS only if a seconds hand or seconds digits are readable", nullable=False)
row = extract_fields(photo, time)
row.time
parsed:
11:51
